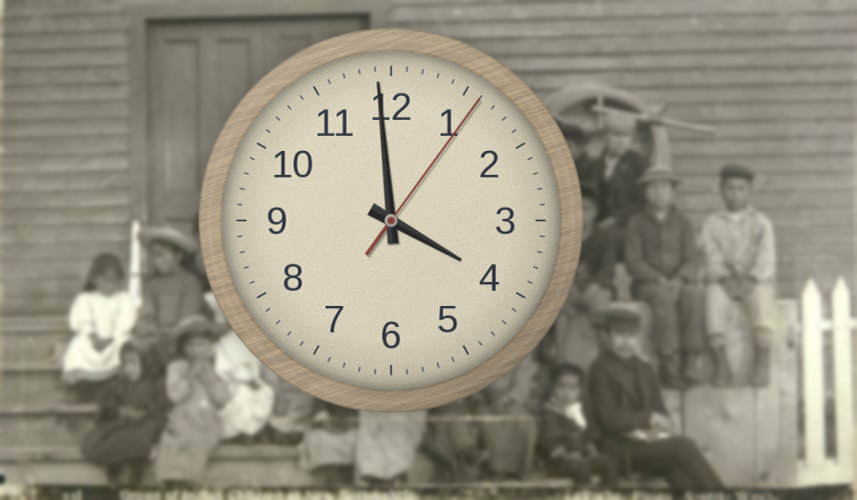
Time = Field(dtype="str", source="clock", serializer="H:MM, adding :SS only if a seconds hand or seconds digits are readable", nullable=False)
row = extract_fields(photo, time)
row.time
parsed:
3:59:06
